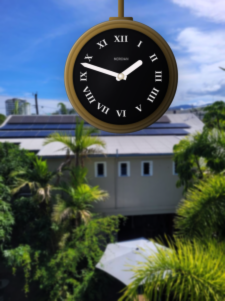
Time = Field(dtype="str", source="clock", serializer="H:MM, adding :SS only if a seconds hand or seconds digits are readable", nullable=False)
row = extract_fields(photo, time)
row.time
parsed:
1:48
